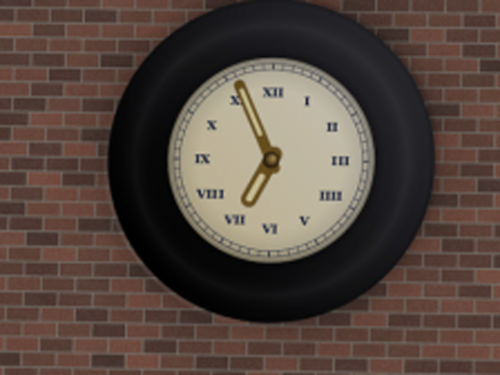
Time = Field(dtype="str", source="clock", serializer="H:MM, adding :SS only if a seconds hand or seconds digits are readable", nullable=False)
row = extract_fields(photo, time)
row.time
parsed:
6:56
